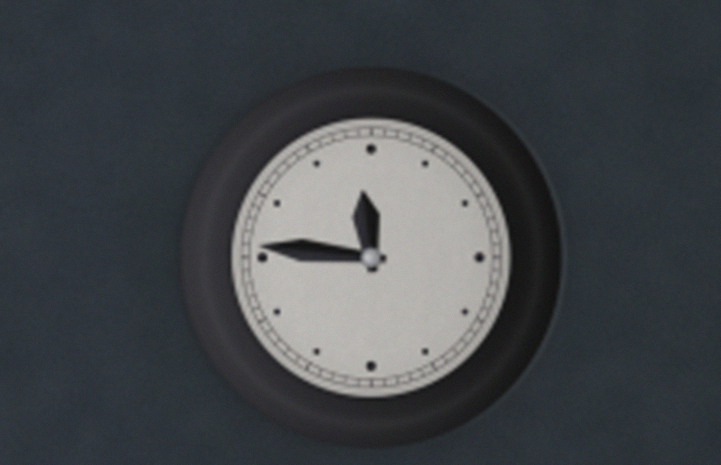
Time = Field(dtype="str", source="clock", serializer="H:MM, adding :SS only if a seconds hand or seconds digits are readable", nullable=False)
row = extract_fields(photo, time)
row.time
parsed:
11:46
